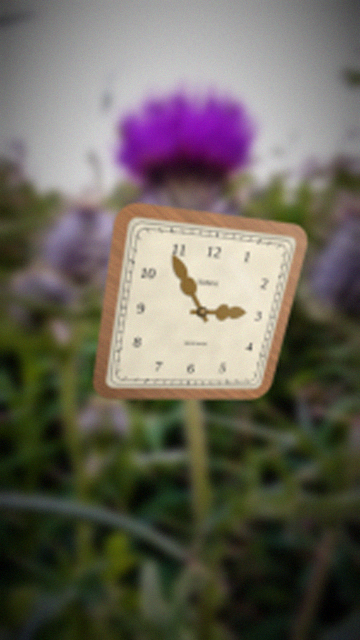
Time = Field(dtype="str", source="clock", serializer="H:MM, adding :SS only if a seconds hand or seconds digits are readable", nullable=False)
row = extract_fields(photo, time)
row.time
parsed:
2:54
